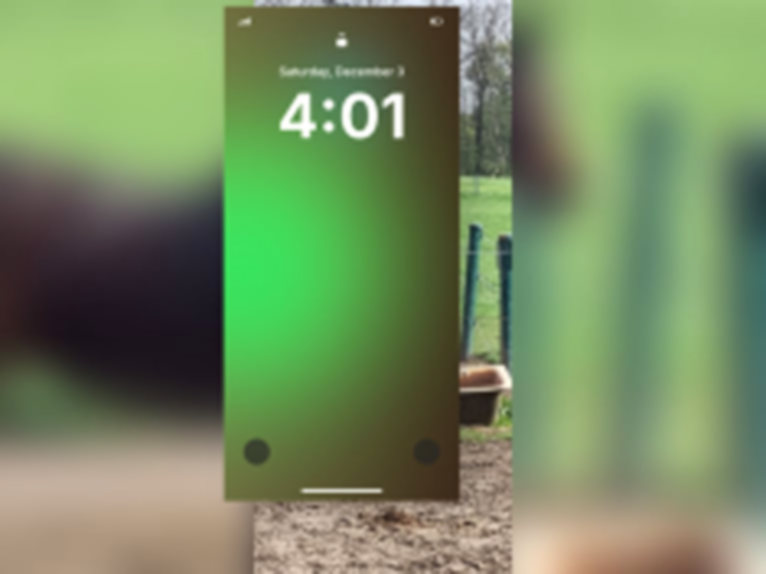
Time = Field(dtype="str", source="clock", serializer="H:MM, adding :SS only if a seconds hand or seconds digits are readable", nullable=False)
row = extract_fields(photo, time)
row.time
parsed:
4:01
